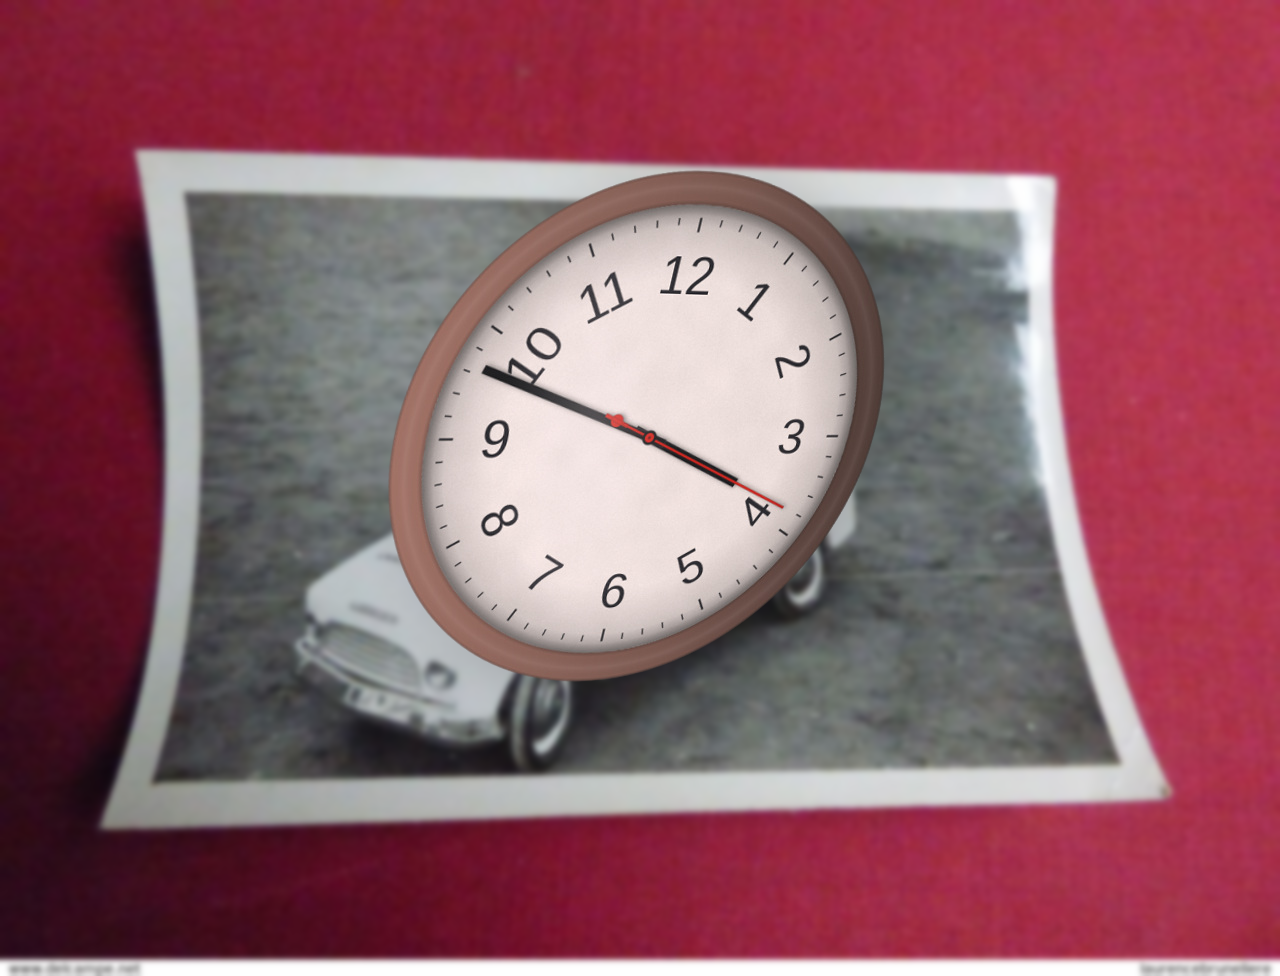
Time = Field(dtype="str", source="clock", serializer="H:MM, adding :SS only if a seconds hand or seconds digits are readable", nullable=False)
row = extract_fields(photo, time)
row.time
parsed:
3:48:19
